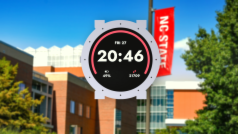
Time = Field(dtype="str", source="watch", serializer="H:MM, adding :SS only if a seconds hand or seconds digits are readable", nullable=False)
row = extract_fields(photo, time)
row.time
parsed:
20:46
